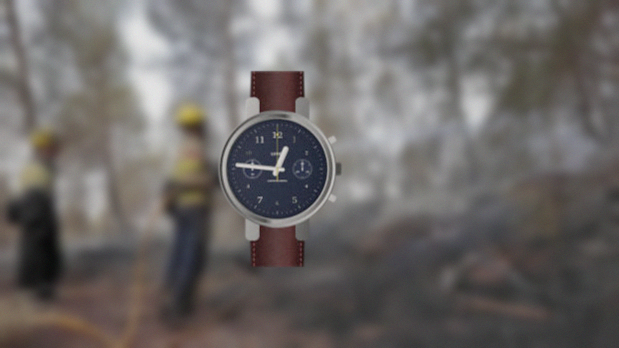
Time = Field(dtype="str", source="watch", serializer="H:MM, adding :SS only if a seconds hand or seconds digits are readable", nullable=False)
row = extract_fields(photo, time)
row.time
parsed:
12:46
